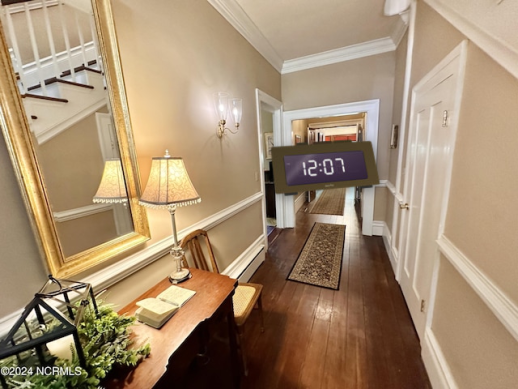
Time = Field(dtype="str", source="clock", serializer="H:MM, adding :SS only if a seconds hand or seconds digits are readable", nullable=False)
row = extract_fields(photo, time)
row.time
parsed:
12:07
